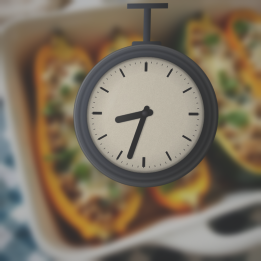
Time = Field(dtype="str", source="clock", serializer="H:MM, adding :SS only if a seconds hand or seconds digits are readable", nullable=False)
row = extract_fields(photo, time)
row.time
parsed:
8:33
